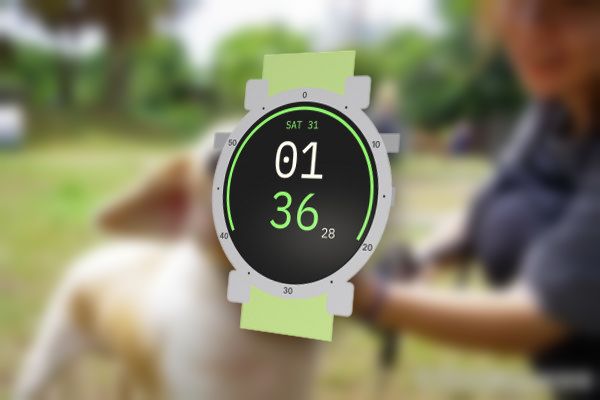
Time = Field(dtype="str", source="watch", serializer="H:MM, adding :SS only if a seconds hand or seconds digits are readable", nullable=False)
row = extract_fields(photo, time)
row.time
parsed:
1:36:28
